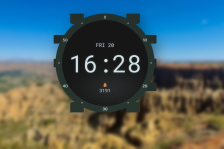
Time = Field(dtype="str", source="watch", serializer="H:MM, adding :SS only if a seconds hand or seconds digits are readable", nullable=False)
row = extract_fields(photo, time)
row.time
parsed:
16:28
